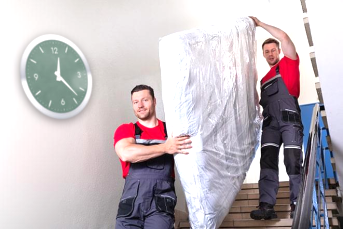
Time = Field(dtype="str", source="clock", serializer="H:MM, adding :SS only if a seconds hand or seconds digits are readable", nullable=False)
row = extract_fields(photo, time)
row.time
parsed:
12:23
